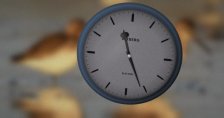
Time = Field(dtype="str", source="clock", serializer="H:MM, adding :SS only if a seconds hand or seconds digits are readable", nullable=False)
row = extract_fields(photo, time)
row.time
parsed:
11:26
